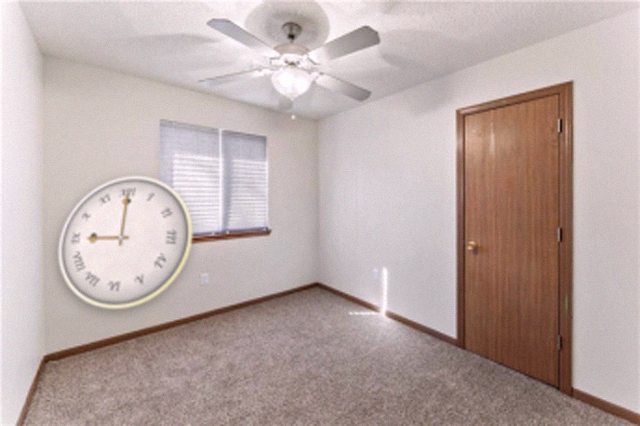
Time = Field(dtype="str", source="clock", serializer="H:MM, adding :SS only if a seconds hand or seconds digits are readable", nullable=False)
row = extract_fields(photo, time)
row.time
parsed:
9:00
